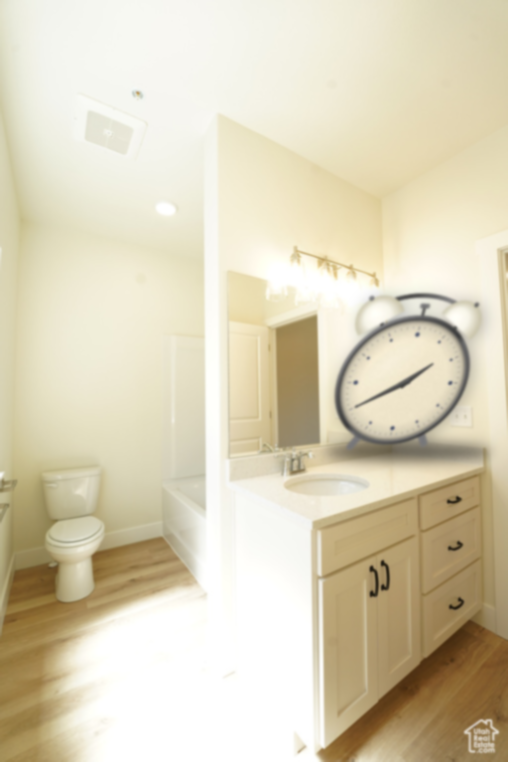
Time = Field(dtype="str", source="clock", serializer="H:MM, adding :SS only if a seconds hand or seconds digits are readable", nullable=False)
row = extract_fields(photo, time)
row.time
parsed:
1:40
